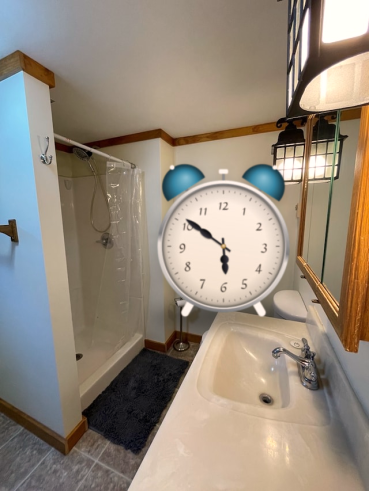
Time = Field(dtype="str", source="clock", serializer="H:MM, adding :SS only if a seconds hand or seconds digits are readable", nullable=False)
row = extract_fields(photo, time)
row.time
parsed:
5:51
